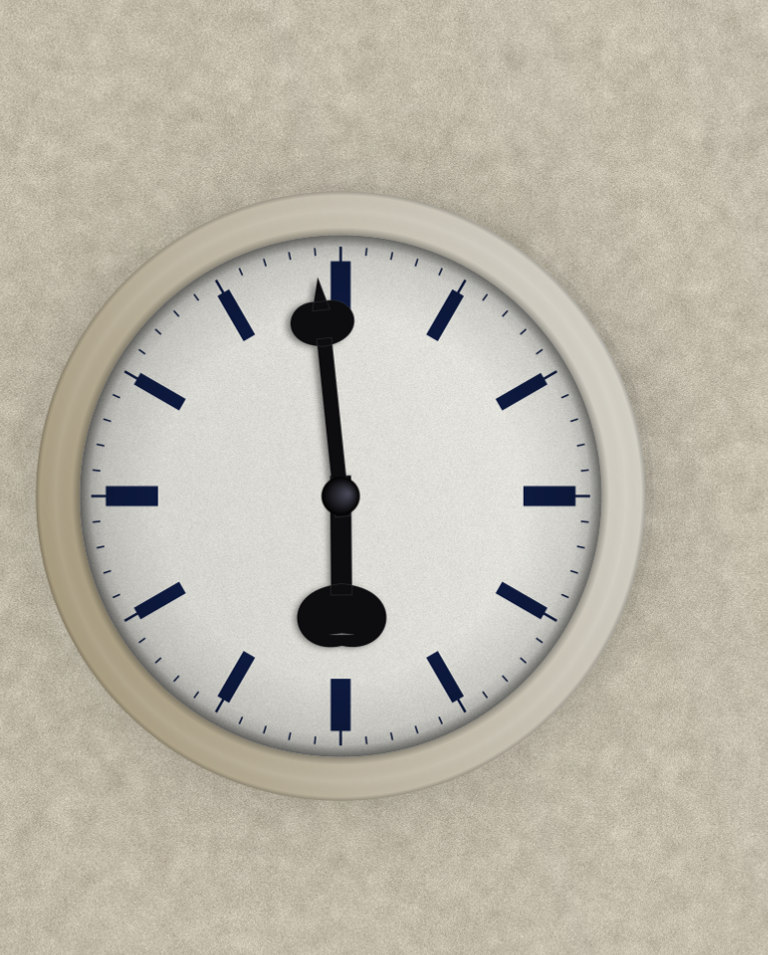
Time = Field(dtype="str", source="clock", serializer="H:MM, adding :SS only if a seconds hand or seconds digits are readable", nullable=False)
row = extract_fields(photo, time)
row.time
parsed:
5:59
